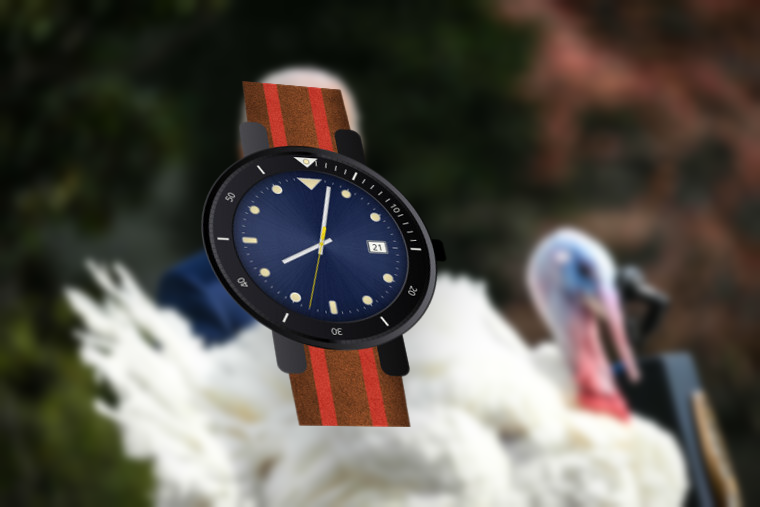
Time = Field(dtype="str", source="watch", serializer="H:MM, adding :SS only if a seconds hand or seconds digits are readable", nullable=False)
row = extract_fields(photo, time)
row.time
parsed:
8:02:33
